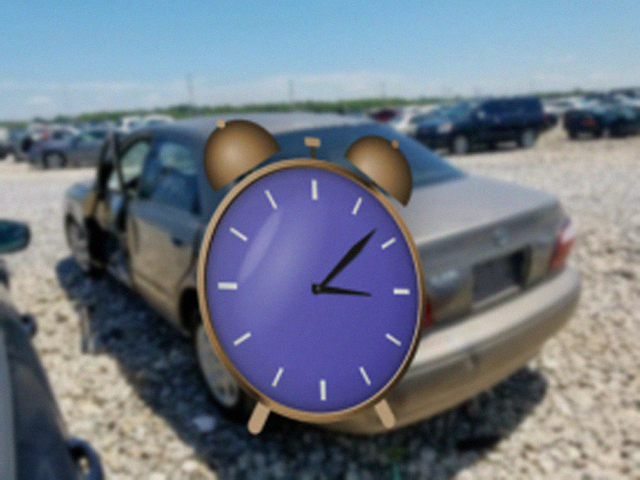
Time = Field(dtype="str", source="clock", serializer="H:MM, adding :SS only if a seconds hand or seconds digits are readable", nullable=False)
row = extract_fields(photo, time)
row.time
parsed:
3:08
